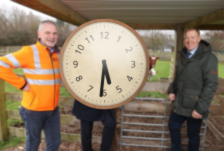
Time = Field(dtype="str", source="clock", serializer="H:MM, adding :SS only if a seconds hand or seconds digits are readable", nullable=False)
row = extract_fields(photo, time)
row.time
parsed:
5:31
